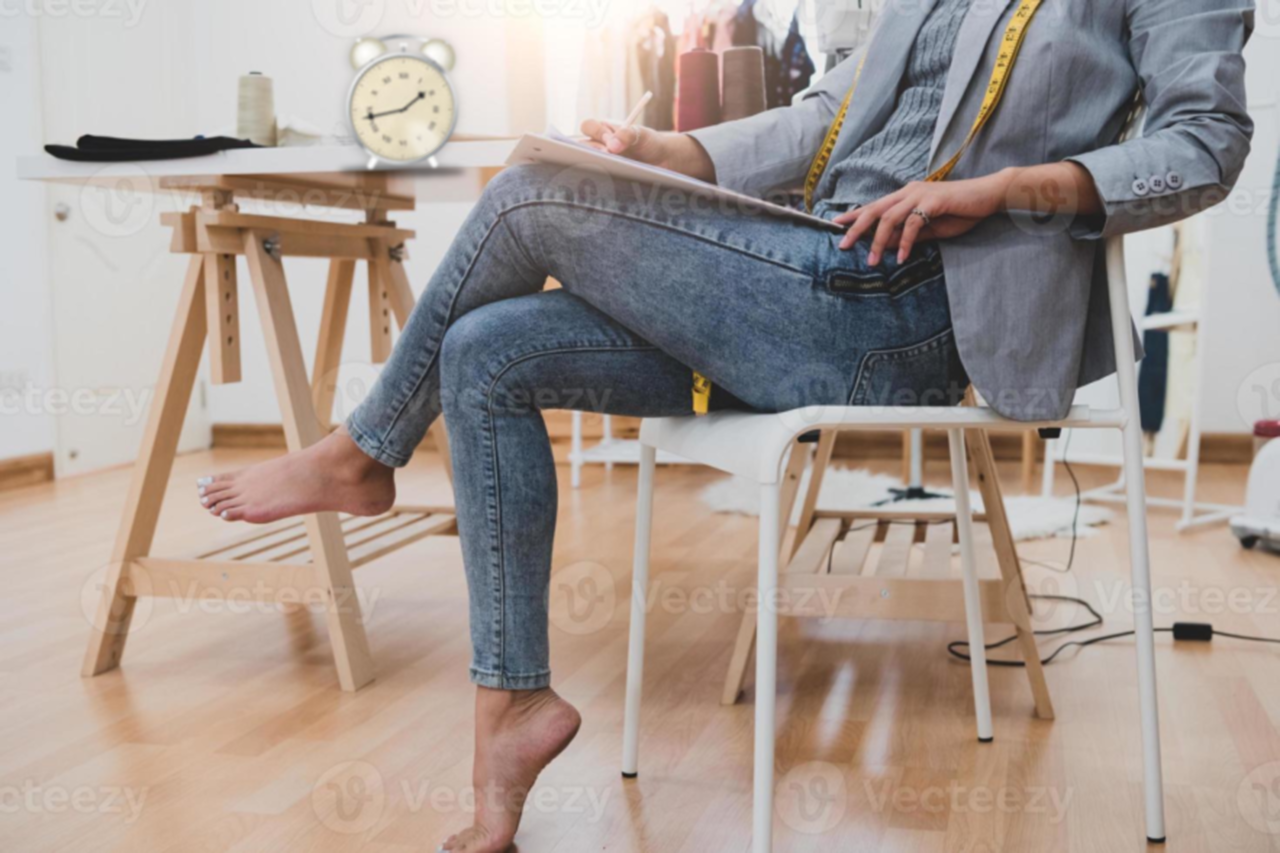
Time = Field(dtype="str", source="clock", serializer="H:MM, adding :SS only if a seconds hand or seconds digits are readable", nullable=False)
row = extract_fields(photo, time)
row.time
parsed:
1:43
